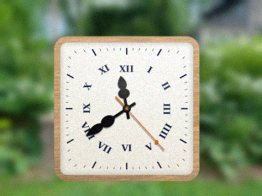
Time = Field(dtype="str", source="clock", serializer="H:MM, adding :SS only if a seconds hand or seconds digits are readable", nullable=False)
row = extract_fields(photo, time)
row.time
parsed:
11:39:23
